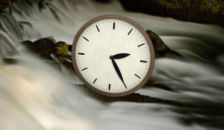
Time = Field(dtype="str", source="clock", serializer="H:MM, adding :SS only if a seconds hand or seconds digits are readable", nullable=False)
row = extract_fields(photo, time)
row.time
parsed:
2:25
